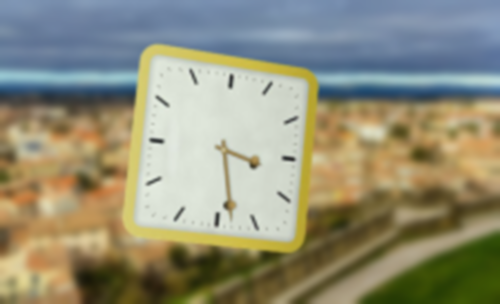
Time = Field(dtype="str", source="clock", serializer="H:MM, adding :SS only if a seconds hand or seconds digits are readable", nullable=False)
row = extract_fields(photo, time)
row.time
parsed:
3:28
